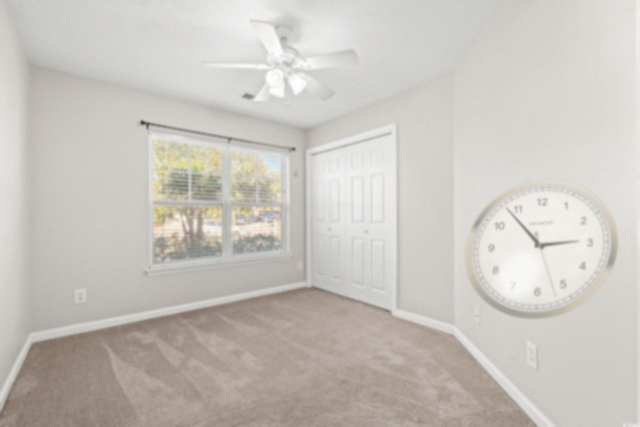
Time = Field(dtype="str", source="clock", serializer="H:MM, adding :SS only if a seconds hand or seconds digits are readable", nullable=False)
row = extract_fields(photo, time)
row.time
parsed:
2:53:27
